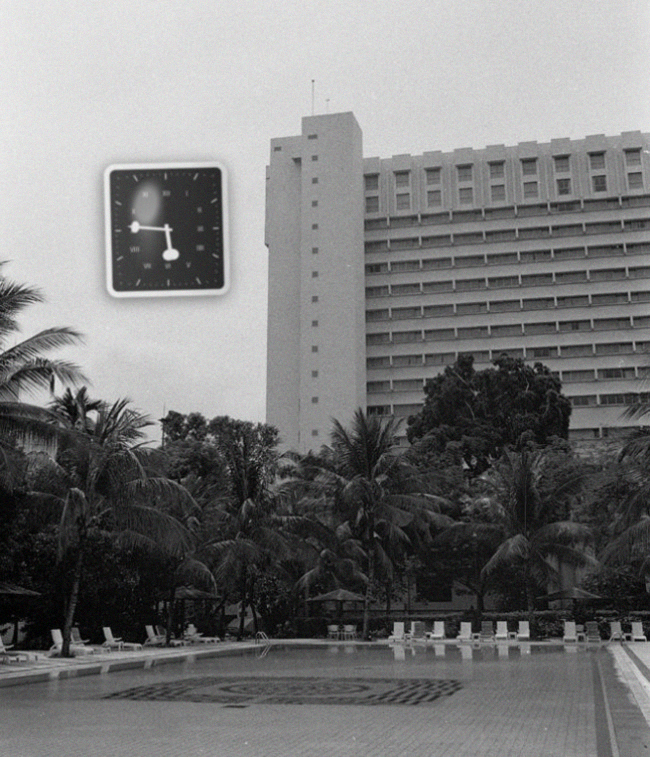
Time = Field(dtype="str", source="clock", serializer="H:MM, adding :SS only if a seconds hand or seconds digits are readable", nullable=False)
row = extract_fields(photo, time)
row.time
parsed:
5:46
